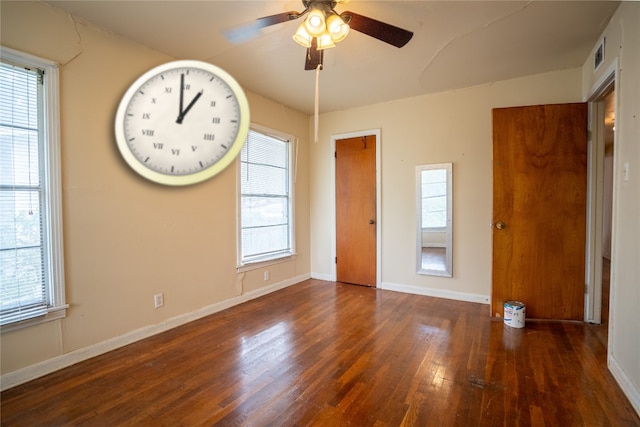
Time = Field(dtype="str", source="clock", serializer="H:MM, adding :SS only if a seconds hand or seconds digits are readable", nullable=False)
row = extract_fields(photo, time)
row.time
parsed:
12:59
